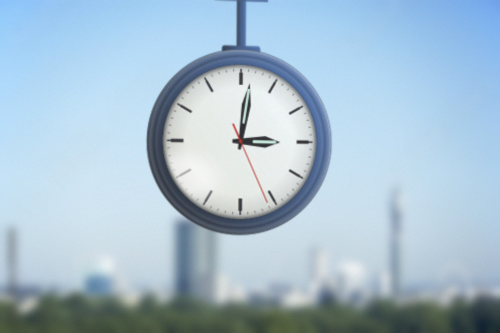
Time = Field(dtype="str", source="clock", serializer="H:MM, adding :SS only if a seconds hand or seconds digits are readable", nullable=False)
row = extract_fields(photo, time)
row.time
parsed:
3:01:26
